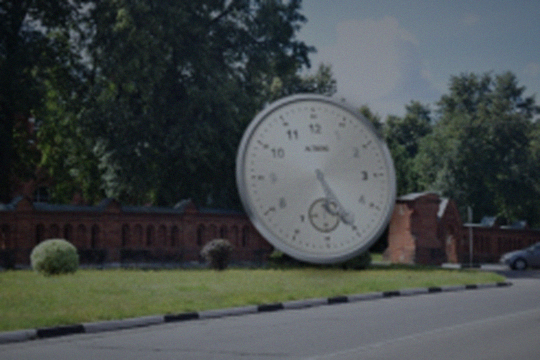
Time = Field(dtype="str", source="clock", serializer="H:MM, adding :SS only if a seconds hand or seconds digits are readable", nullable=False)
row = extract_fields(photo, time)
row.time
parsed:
5:25
